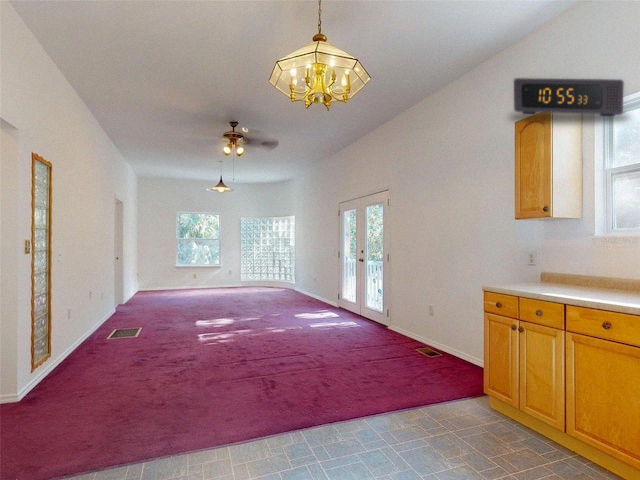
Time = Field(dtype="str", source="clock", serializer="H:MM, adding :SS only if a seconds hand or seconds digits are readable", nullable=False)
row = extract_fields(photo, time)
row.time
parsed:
10:55
